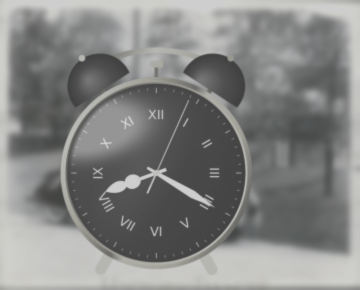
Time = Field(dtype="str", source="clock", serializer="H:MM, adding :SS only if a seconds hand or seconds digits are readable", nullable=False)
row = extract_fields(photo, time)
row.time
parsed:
8:20:04
